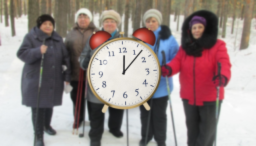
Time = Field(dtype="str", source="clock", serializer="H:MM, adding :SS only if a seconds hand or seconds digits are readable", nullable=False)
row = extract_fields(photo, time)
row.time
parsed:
12:07
